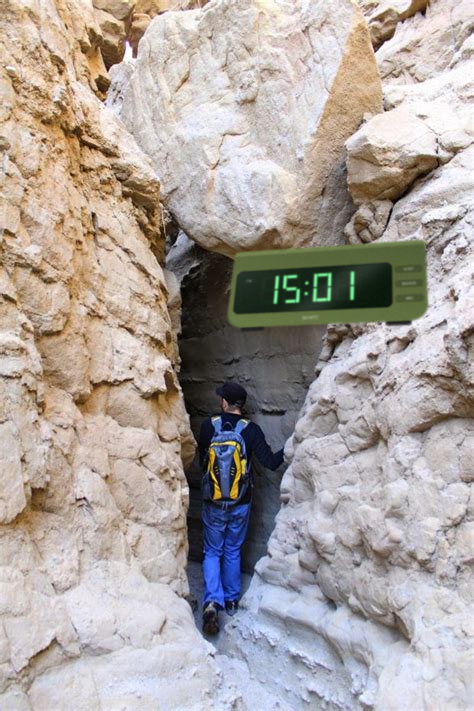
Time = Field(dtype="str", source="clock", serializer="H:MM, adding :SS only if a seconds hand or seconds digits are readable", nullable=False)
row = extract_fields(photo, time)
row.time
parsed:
15:01
